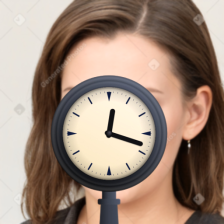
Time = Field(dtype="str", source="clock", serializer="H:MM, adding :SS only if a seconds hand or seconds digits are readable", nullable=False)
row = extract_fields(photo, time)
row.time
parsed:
12:18
